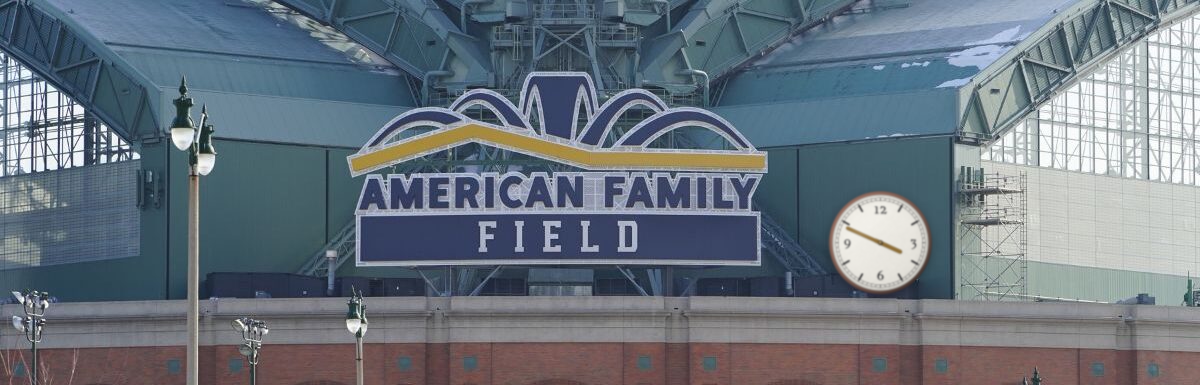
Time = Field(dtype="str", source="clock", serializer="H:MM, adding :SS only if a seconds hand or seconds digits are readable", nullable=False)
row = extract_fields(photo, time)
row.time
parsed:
3:49
